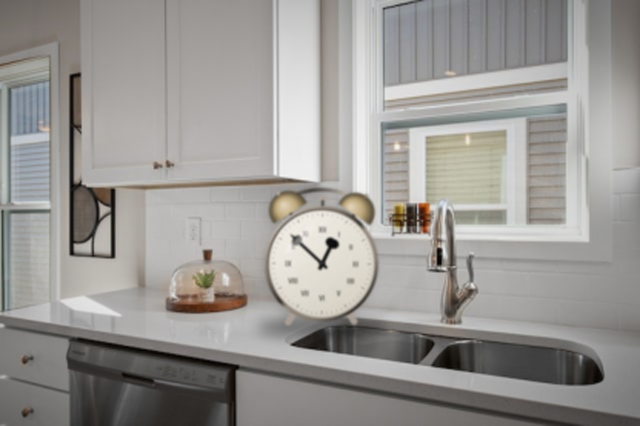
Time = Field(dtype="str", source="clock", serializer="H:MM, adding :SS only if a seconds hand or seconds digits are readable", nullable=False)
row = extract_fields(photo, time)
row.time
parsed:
12:52
